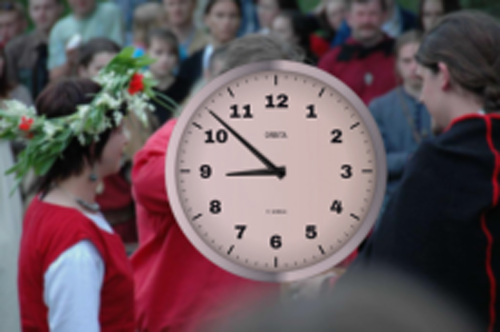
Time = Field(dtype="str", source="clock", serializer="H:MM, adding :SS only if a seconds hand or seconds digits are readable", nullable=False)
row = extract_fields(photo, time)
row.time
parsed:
8:52
